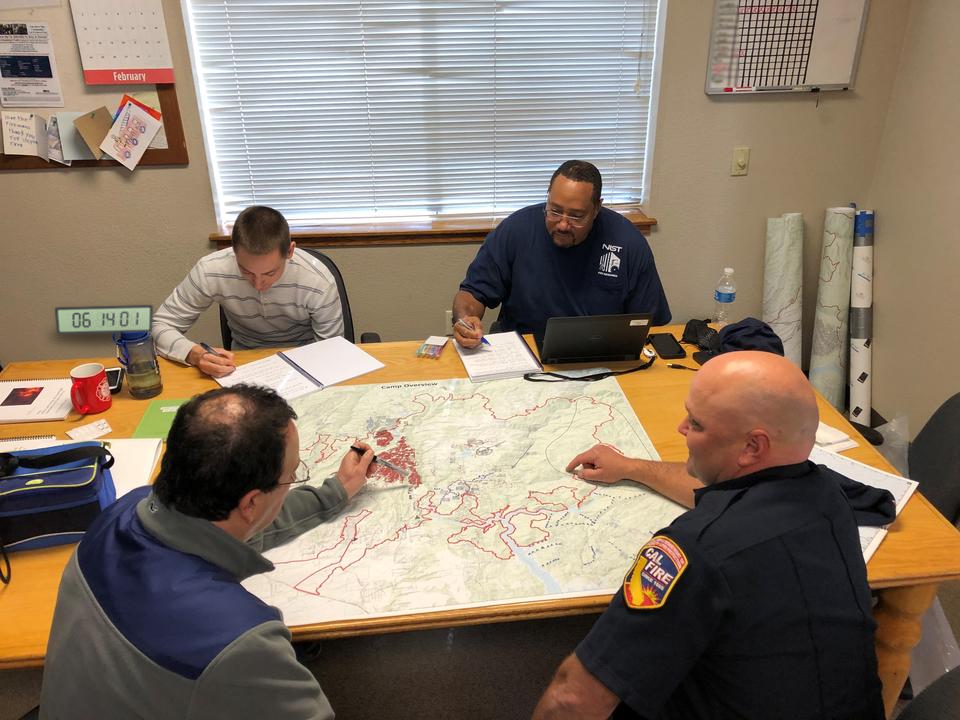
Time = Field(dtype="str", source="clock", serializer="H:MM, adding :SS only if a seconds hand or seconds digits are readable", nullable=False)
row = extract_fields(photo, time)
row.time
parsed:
6:14:01
